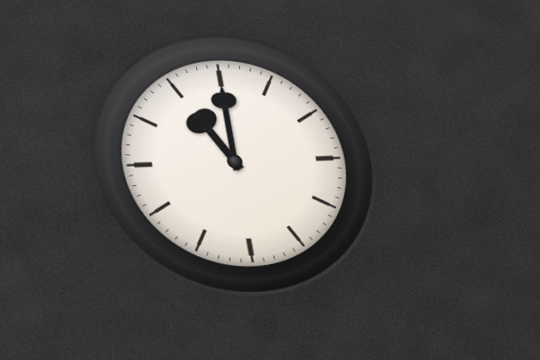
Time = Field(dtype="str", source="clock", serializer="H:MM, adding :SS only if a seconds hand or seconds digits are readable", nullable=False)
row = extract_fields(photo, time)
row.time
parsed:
11:00
